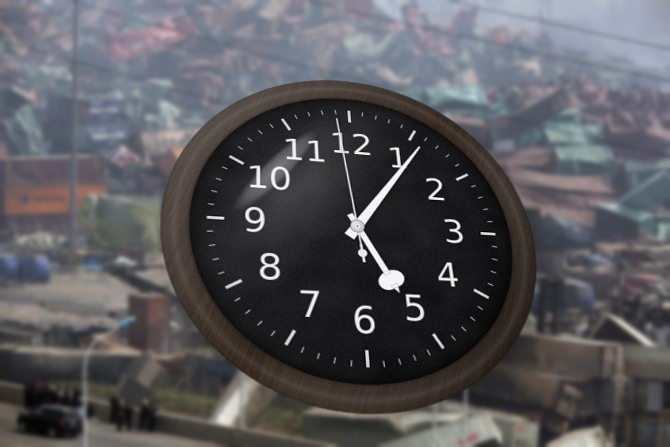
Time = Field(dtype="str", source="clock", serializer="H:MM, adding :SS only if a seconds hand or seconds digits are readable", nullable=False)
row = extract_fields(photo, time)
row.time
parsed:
5:05:59
